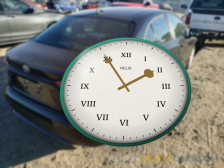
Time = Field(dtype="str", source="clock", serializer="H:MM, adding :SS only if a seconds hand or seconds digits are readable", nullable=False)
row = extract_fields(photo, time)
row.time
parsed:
1:55
